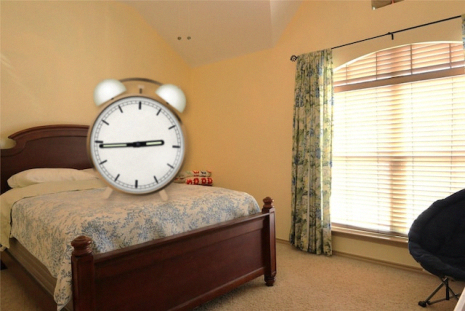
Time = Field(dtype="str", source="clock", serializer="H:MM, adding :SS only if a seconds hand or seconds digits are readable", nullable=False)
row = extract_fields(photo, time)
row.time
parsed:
2:44
